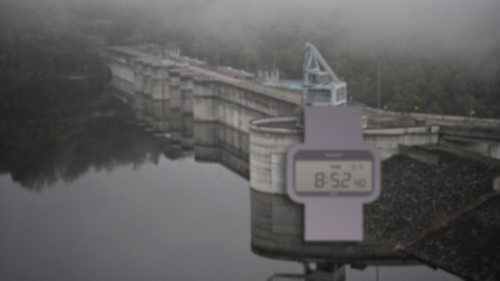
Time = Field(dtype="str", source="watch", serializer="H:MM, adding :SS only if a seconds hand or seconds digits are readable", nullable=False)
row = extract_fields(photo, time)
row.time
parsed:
8:52
